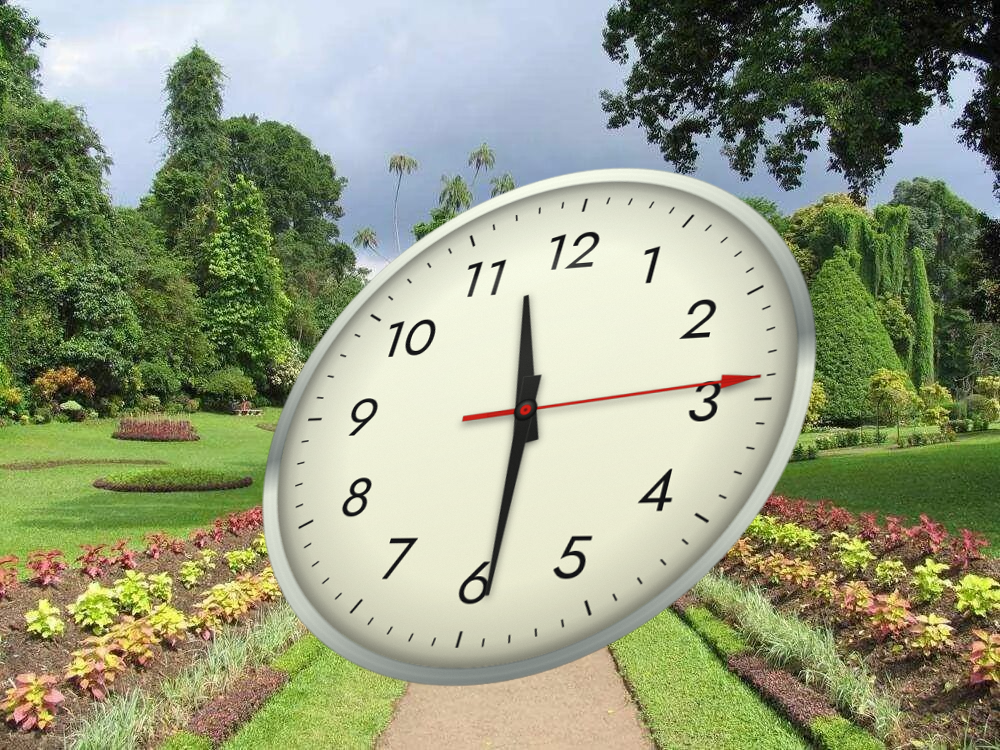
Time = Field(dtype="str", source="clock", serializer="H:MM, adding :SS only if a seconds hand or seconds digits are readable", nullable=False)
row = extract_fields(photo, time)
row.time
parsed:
11:29:14
